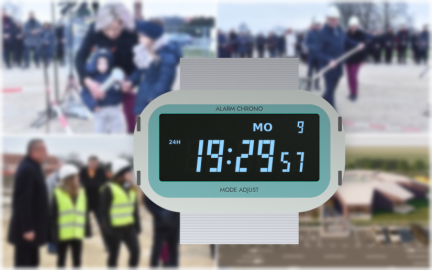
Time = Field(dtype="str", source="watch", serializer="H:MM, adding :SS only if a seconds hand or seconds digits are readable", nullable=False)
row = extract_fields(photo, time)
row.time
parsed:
19:29:57
